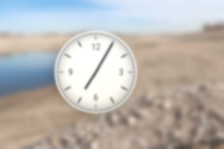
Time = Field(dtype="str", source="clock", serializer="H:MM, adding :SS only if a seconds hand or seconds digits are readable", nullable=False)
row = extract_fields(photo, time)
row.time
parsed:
7:05
